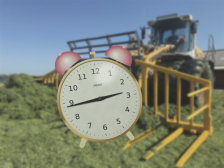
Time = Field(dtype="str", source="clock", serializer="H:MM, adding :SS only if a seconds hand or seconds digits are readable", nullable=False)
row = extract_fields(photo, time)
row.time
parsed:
2:44
